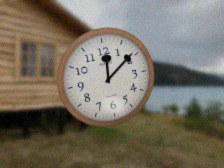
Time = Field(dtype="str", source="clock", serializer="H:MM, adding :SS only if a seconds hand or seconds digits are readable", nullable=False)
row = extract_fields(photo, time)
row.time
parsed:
12:09
